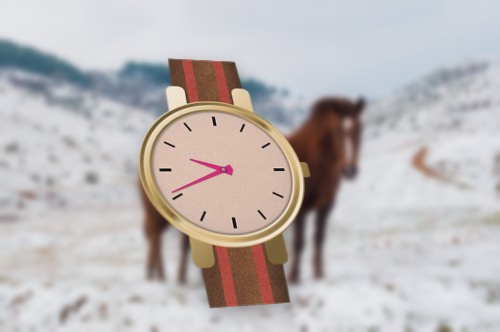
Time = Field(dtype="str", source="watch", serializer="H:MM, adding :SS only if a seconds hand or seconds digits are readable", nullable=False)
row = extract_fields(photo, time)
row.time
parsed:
9:41
